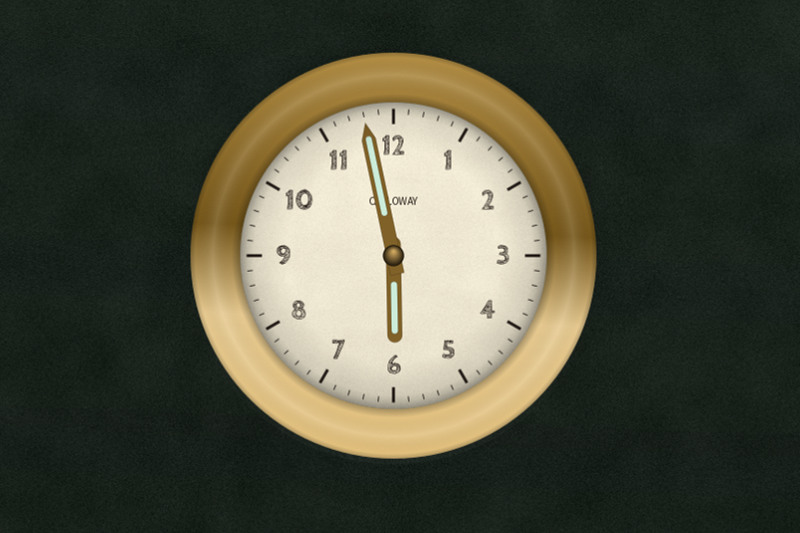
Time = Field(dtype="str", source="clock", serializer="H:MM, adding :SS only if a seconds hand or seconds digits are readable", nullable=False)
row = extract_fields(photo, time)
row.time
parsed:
5:58
